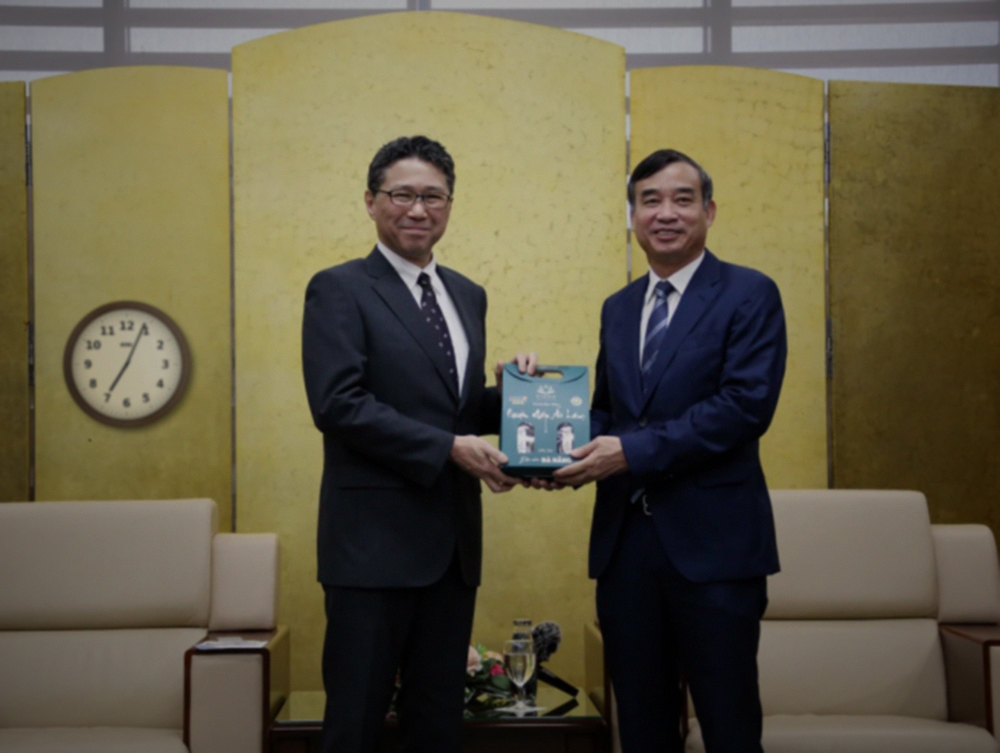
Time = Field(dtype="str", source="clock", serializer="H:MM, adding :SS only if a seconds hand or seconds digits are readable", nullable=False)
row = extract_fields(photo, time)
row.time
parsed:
7:04
